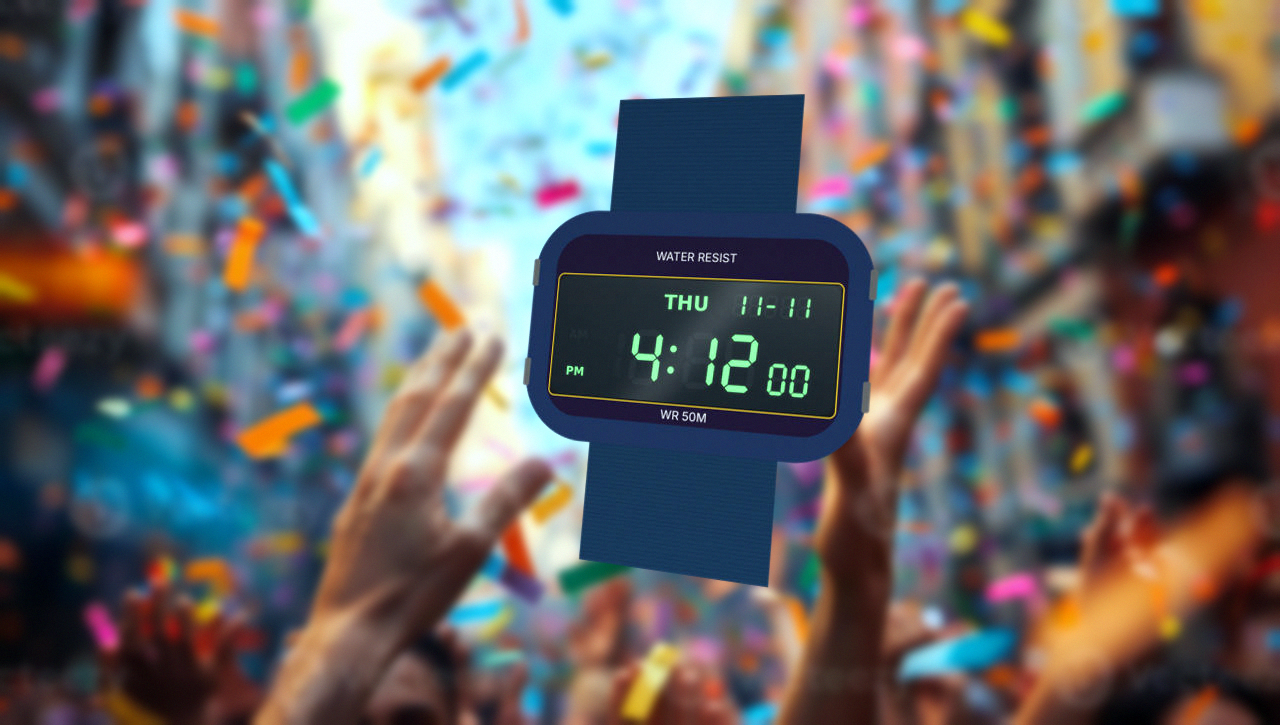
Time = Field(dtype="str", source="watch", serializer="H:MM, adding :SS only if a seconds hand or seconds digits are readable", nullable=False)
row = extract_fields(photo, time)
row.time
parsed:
4:12:00
